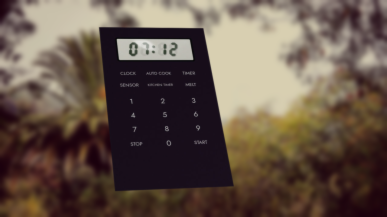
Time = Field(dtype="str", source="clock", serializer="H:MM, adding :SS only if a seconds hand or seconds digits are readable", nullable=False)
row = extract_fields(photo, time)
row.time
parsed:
7:12
